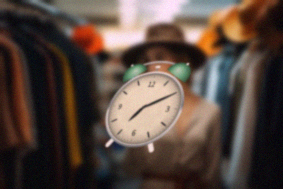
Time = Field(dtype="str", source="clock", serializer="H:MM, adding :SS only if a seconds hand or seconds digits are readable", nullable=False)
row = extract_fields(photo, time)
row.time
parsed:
7:10
